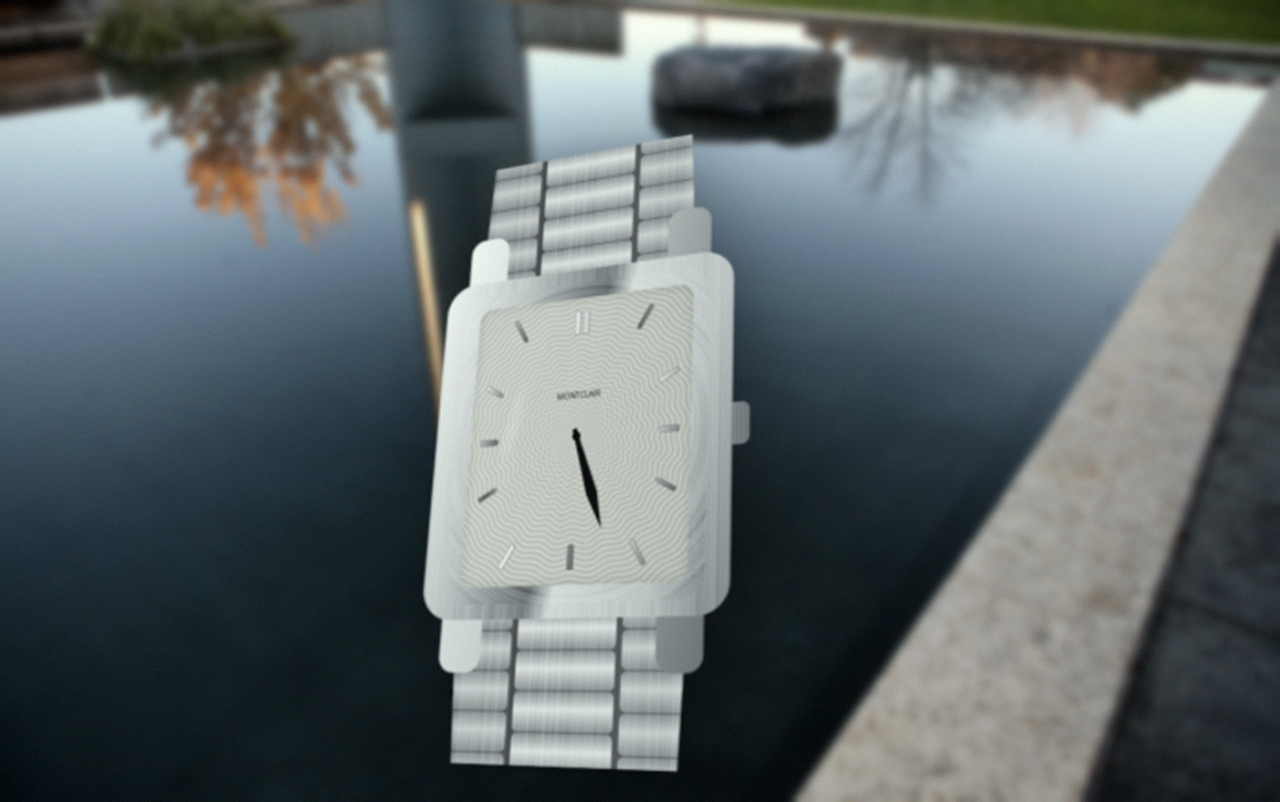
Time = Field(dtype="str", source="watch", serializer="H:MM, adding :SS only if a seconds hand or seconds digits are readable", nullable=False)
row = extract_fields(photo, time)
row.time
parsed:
5:27
